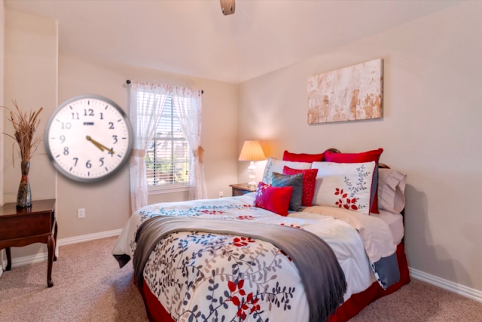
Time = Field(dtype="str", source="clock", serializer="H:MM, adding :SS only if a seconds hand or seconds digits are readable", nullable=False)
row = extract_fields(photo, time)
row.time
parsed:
4:20
